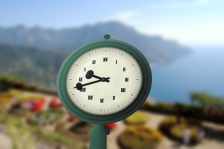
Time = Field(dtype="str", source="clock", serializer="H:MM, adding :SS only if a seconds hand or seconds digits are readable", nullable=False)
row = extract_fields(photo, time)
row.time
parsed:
9:42
